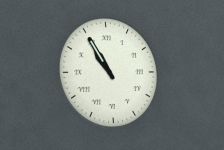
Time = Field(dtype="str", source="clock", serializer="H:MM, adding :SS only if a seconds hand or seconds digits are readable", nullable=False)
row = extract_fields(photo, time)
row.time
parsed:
10:55
